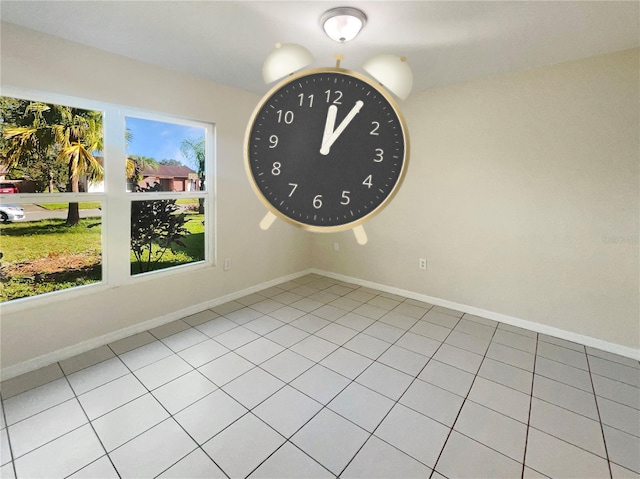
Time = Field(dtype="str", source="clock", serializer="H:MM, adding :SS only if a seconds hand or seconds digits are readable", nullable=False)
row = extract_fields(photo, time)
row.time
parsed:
12:05
